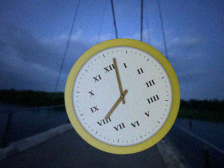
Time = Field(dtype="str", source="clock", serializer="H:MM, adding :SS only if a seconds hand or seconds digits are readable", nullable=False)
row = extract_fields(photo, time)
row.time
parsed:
8:02
